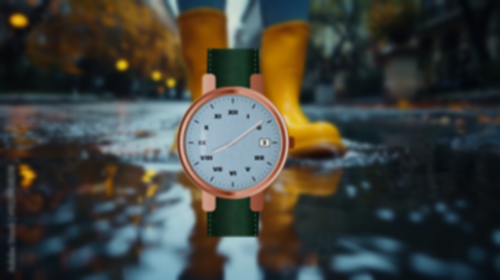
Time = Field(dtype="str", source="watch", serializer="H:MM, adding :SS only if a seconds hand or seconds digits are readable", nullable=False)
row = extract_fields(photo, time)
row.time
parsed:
8:09
